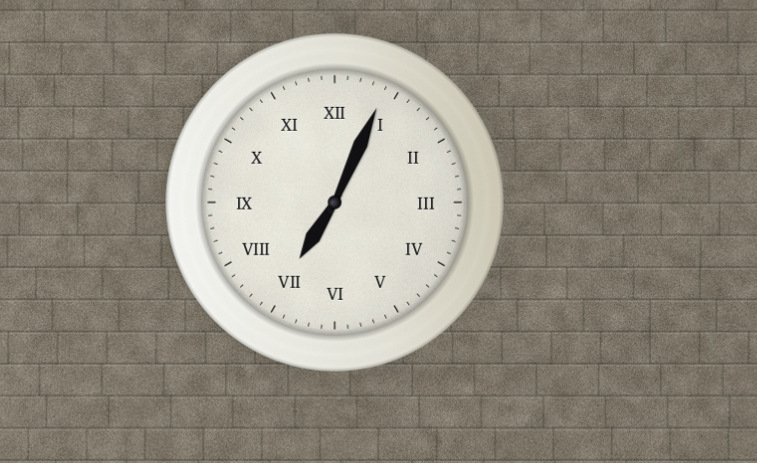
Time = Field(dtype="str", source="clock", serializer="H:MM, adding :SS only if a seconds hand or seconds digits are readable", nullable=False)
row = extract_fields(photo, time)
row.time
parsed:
7:04
